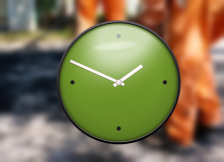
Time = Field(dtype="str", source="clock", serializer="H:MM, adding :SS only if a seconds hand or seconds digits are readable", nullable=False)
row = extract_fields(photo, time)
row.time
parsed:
1:49
